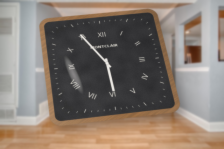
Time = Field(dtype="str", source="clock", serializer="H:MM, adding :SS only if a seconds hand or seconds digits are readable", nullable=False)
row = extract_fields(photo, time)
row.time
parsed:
5:55
